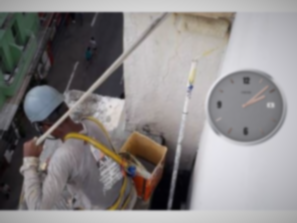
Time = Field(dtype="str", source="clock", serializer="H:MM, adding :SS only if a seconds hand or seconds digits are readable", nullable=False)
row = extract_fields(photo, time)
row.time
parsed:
2:08
